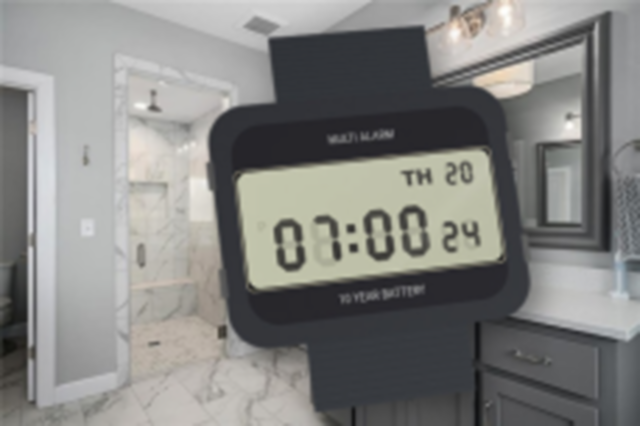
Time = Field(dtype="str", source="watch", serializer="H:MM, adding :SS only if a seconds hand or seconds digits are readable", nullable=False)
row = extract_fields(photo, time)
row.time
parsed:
7:00:24
